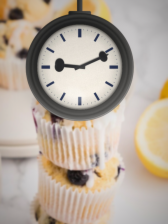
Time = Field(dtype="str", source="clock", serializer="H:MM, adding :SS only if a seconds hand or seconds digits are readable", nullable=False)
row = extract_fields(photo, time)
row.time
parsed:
9:11
